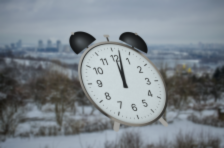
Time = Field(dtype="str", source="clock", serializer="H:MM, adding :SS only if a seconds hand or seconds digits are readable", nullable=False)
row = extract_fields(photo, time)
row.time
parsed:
12:02
